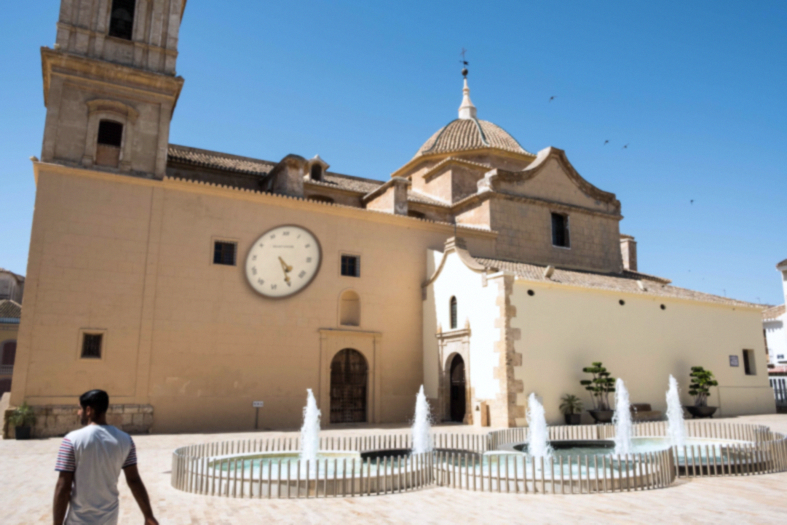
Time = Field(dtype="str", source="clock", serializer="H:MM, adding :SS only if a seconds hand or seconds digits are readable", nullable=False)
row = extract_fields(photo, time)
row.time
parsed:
4:25
